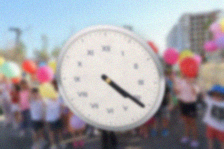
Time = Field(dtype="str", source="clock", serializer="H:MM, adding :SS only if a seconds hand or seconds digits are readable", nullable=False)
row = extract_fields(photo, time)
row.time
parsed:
4:21
